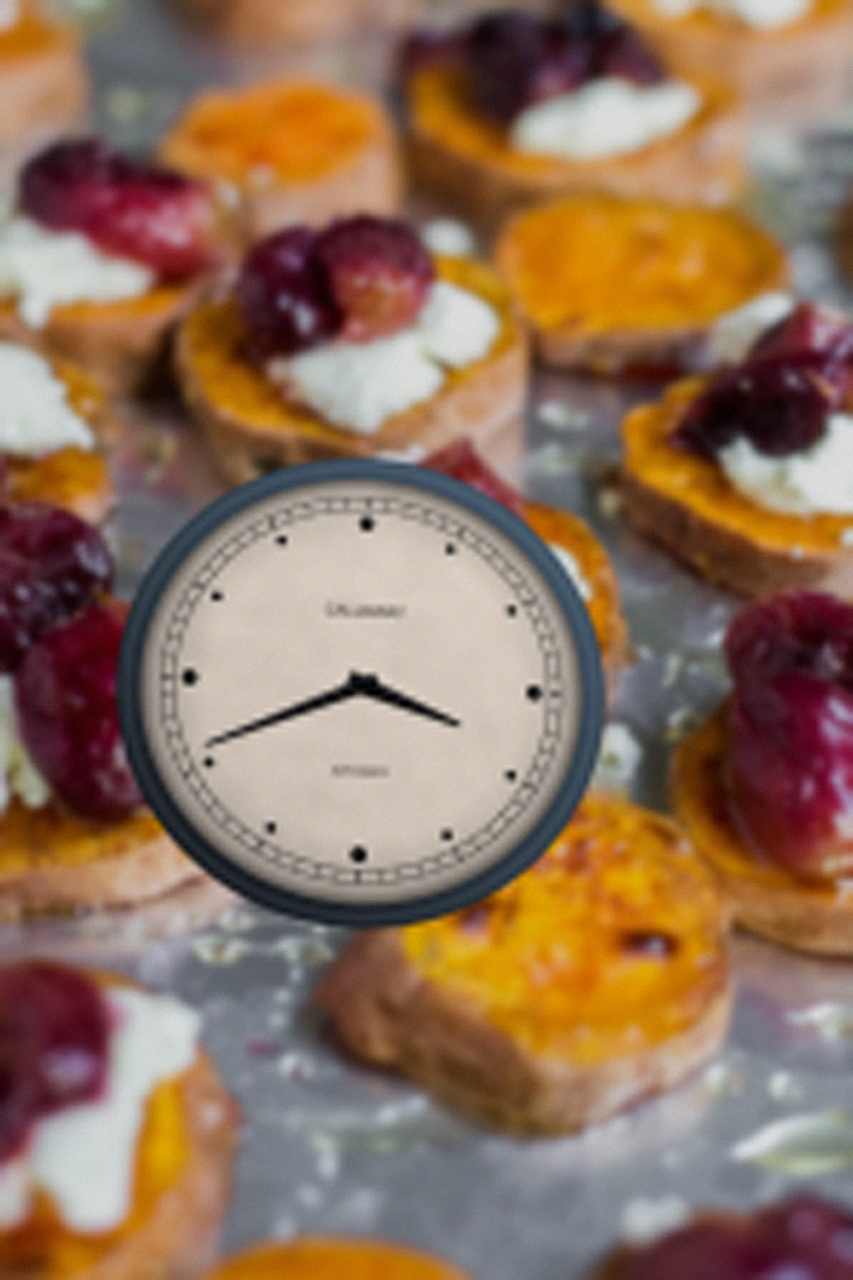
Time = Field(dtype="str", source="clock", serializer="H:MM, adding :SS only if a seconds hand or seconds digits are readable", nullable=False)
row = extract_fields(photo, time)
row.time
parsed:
3:41
